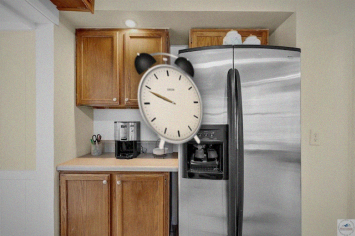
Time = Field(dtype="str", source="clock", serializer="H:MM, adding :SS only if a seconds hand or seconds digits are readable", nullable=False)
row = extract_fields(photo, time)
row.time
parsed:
9:49
